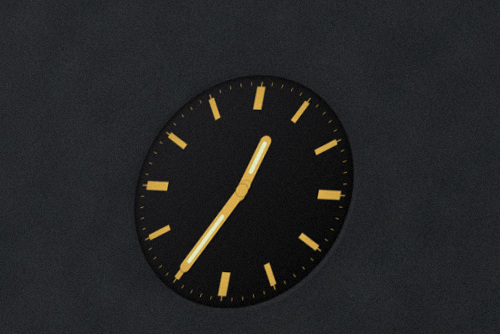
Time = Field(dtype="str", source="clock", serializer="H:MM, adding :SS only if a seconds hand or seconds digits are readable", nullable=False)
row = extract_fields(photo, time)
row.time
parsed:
12:35
